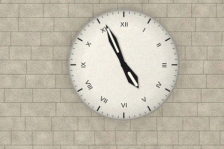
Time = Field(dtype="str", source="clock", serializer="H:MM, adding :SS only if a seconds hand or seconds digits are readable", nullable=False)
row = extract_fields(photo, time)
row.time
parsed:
4:56
